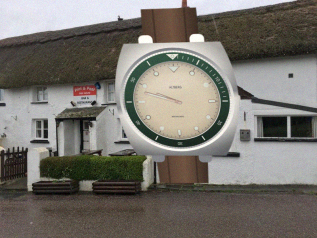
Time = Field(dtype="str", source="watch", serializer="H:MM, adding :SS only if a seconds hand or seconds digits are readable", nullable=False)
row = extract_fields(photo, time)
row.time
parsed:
9:48
